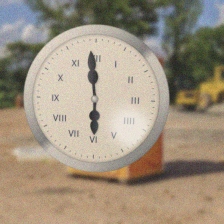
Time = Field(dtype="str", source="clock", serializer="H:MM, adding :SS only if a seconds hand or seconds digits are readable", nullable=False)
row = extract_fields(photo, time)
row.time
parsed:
5:59
